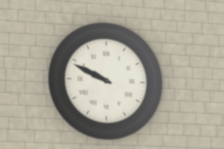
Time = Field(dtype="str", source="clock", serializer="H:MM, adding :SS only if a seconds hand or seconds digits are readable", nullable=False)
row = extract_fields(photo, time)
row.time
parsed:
9:49
